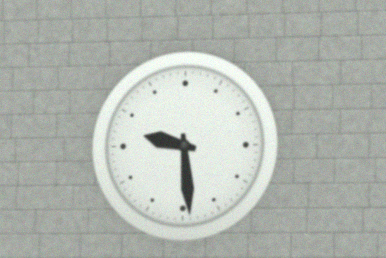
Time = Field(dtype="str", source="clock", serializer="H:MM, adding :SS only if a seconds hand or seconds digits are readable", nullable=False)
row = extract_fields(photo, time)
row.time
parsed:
9:29
